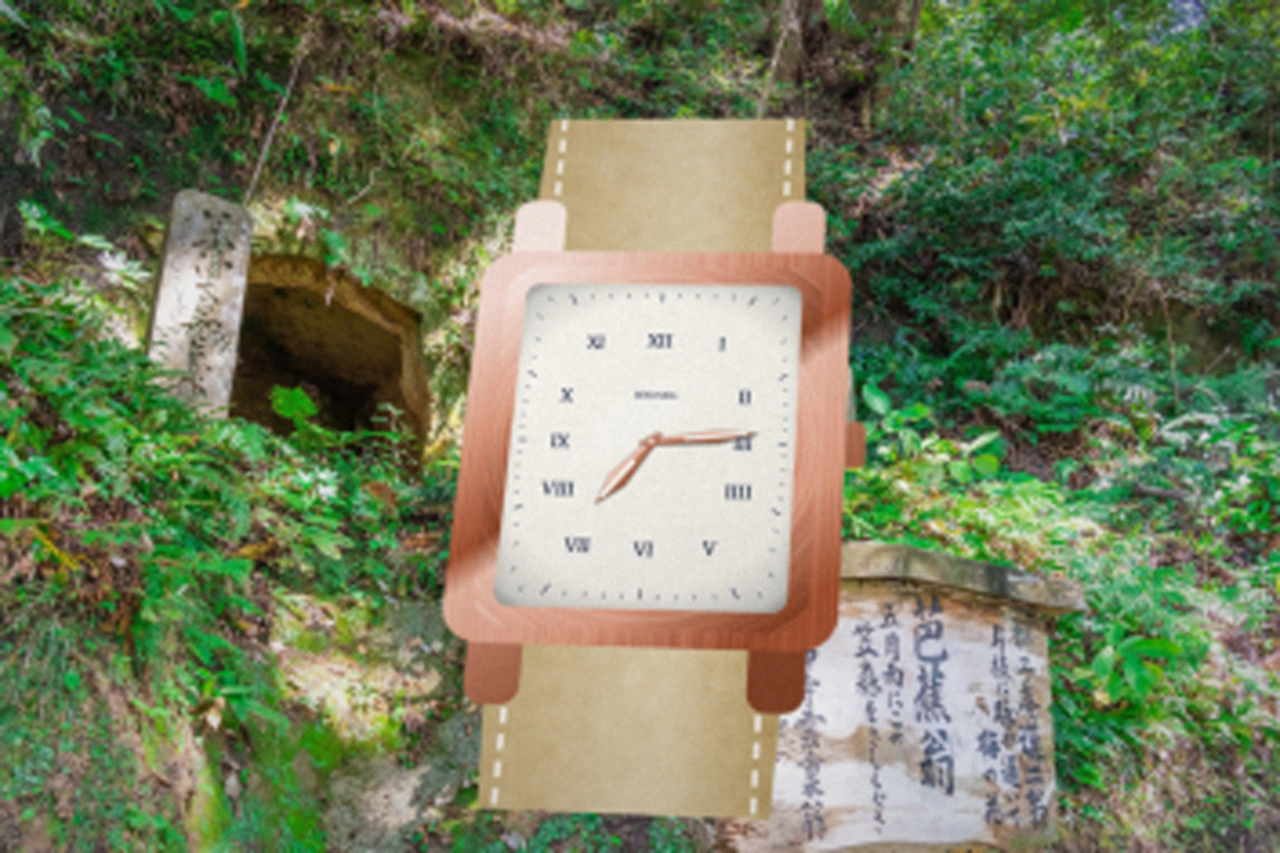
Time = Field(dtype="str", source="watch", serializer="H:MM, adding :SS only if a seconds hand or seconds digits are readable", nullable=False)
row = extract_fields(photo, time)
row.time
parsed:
7:14
